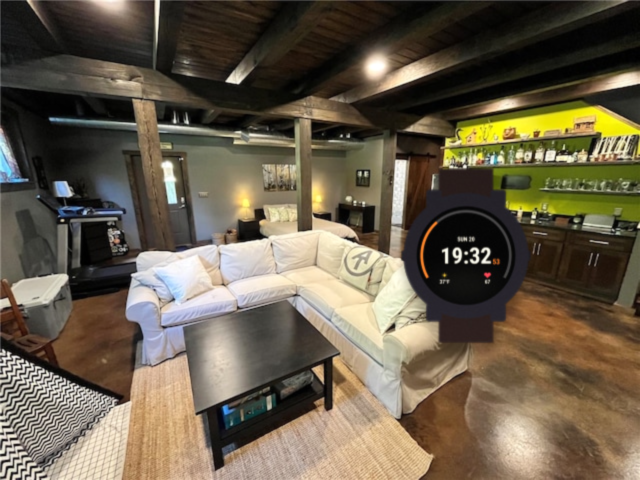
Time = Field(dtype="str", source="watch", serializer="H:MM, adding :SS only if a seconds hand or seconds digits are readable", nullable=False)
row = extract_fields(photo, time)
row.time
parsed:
19:32
